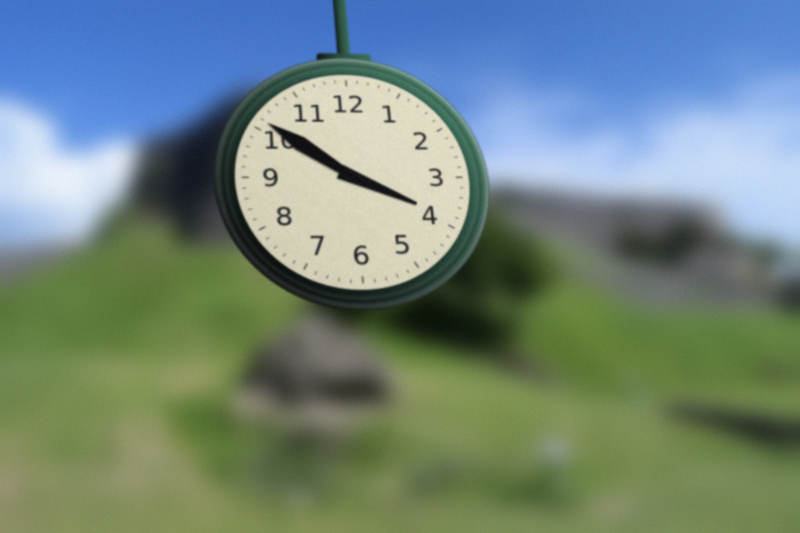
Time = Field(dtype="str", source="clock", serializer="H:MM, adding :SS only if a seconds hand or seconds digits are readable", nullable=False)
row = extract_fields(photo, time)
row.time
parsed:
3:51
